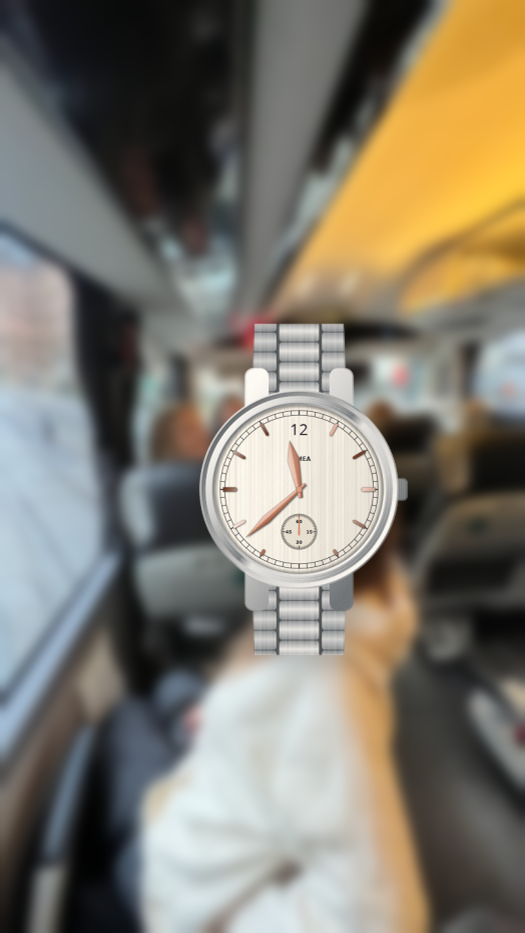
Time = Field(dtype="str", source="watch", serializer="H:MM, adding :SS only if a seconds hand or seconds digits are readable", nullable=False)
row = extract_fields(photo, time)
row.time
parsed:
11:38
